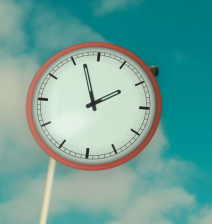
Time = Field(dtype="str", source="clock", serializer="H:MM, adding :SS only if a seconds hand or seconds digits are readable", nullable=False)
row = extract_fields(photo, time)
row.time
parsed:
1:57
